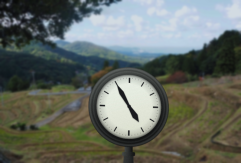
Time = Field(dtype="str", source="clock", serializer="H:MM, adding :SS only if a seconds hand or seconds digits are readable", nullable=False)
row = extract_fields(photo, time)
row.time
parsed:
4:55
